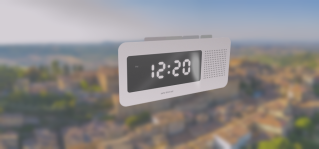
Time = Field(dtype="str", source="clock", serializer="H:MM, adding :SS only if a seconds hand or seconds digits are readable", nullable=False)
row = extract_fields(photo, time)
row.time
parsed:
12:20
